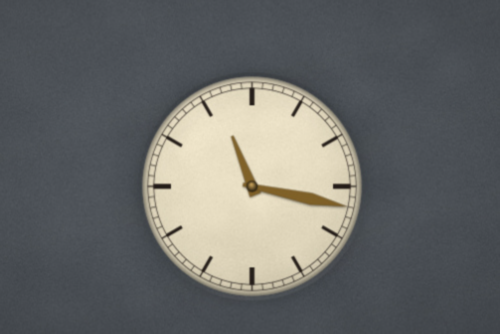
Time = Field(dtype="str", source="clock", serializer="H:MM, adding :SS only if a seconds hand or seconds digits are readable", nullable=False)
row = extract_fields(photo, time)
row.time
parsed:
11:17
